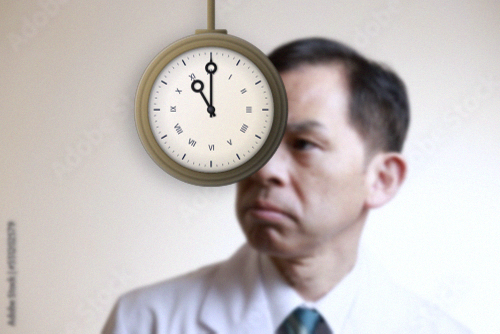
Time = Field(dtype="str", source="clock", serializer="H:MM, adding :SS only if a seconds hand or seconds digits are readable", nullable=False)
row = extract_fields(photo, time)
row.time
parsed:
11:00
